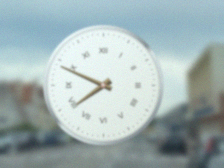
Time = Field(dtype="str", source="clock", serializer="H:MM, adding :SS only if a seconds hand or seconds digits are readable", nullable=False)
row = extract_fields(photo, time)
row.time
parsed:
7:49
